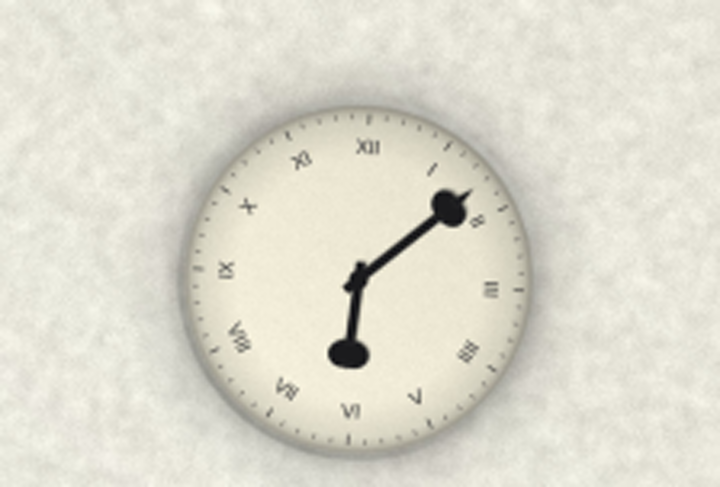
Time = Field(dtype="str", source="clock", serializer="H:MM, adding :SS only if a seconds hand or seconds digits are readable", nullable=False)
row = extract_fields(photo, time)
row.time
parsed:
6:08
